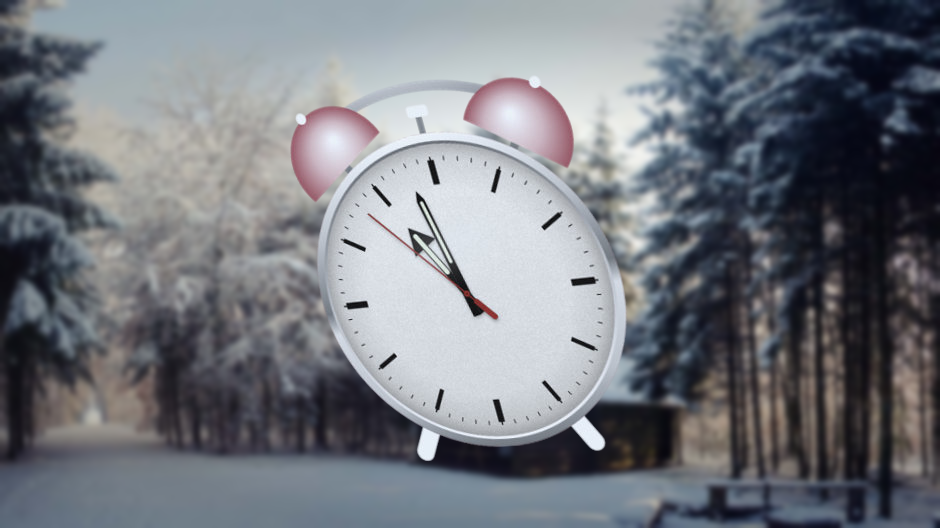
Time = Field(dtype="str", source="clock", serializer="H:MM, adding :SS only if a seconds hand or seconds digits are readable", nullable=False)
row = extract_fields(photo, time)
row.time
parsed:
10:57:53
